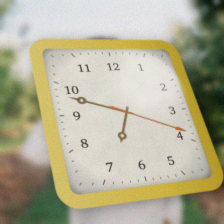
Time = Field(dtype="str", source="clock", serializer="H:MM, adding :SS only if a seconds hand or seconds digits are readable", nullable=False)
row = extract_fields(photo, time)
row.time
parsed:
6:48:19
